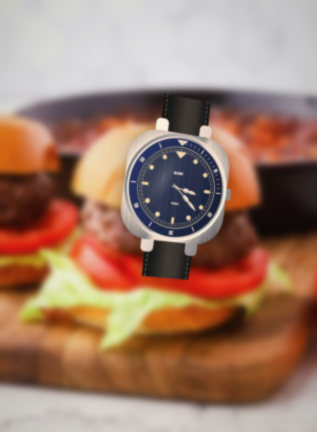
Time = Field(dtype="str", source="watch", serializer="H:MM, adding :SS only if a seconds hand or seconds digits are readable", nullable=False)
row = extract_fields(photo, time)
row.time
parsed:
3:22
